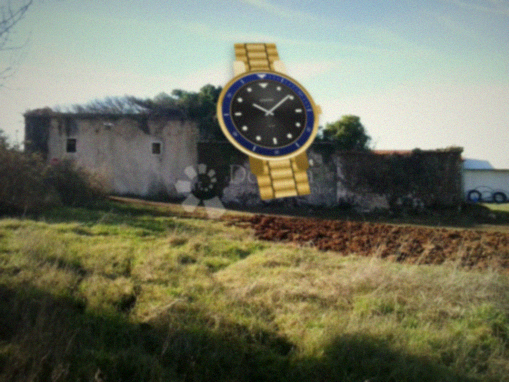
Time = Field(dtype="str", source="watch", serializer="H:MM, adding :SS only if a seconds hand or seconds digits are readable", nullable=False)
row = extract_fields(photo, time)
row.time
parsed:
10:09
